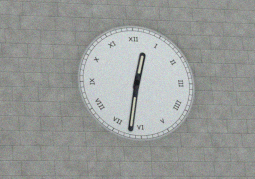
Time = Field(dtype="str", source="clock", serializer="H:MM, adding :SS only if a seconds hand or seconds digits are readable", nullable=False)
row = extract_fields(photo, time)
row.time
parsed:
12:32
